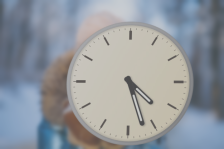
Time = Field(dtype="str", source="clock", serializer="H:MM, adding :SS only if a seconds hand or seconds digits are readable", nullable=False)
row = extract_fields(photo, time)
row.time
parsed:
4:27
